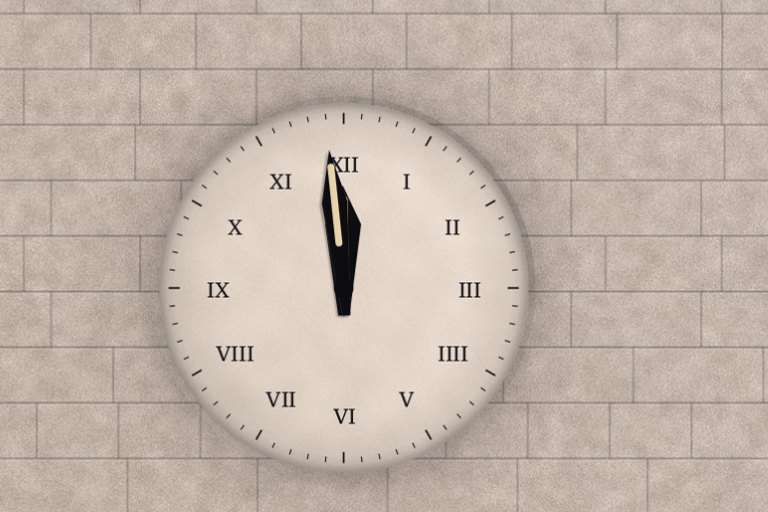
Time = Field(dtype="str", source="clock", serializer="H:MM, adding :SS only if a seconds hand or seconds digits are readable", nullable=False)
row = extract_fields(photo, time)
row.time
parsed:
11:59
